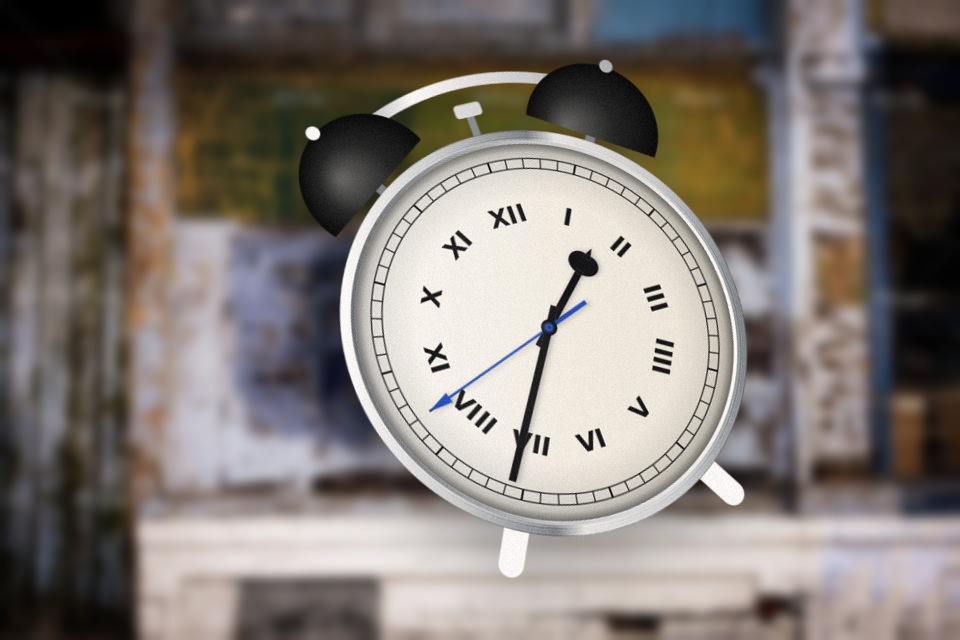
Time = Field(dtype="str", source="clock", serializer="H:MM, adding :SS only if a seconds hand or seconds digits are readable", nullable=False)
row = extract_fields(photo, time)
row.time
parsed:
1:35:42
